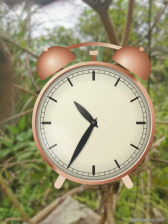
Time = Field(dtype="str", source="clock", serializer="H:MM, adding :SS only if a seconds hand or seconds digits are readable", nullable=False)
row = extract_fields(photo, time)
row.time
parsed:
10:35
